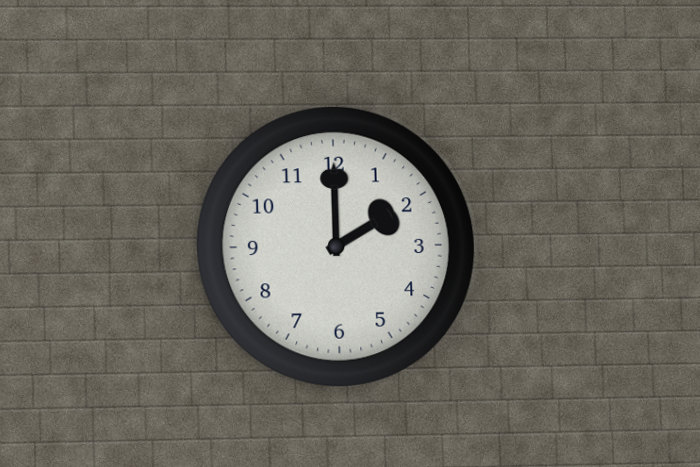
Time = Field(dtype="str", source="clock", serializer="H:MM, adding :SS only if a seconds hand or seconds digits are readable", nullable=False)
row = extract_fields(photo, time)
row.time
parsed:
2:00
